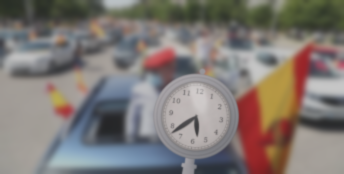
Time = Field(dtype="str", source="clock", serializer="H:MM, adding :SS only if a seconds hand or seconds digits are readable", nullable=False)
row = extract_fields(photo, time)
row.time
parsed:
5:38
